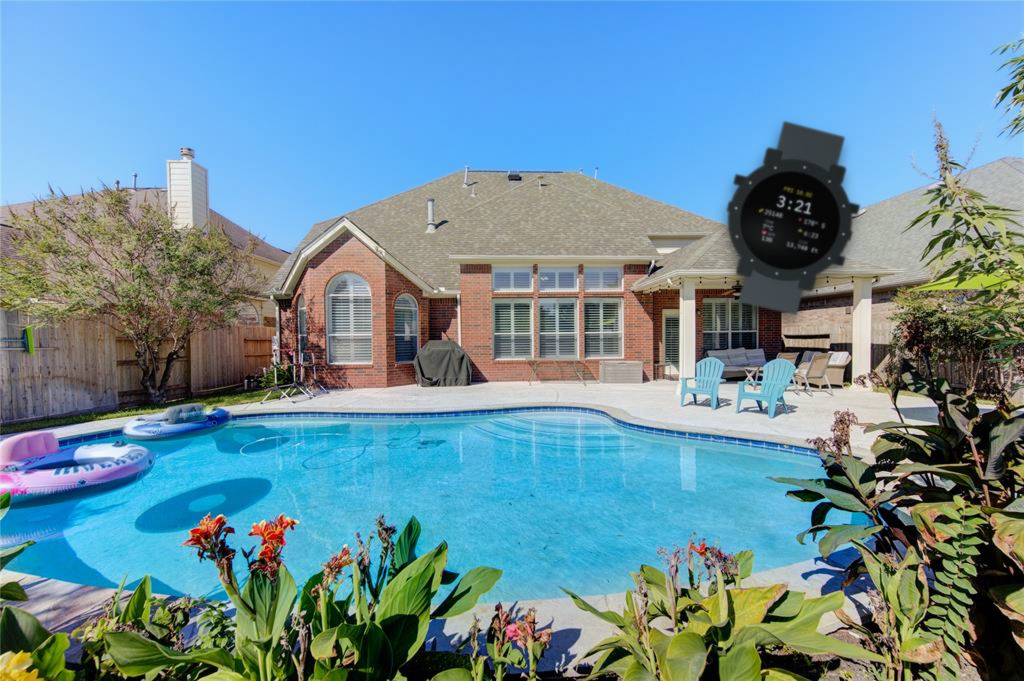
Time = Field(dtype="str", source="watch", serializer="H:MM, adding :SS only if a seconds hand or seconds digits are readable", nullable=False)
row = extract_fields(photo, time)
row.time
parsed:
3:21
